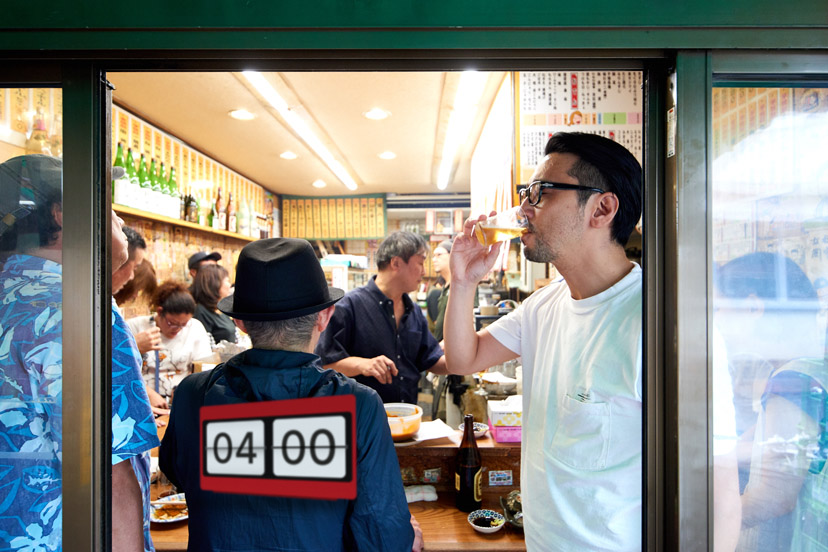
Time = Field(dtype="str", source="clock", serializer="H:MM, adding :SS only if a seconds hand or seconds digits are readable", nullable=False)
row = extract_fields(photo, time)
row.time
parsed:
4:00
